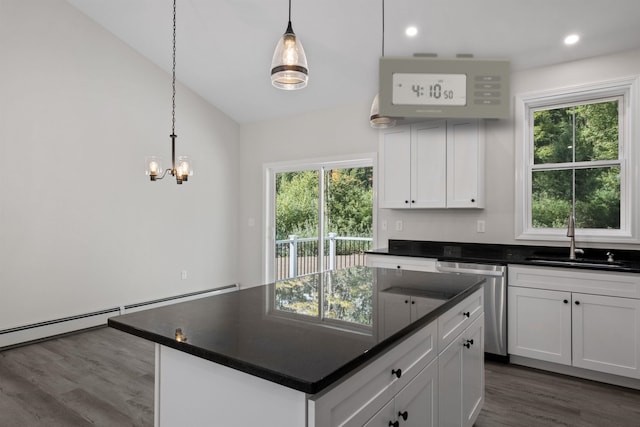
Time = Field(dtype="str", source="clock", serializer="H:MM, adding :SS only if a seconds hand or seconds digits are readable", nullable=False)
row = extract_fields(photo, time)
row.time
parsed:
4:10
